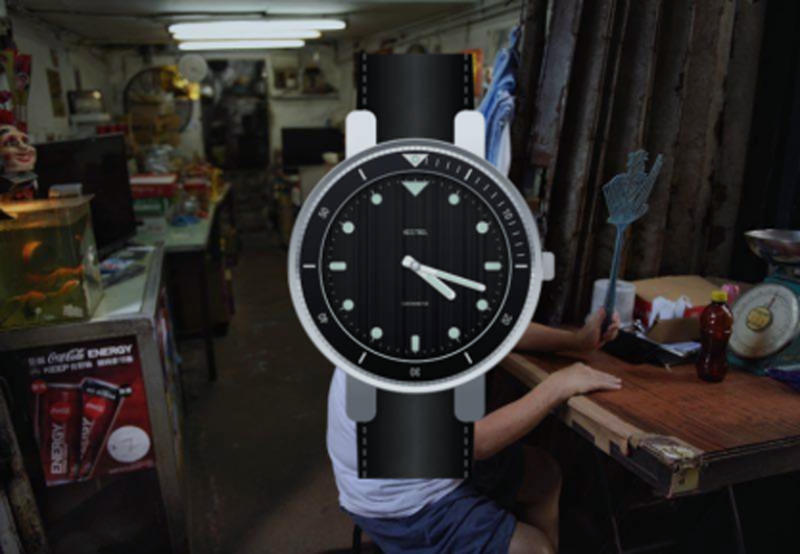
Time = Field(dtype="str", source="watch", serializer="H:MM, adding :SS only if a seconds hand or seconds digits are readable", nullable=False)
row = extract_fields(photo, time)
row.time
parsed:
4:18
